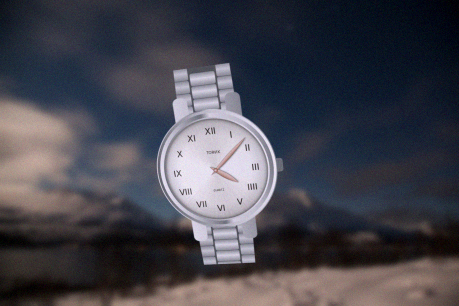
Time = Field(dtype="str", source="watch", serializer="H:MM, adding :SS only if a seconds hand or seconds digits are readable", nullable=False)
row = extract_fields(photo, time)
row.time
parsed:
4:08
